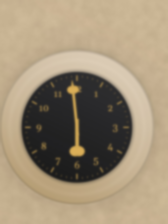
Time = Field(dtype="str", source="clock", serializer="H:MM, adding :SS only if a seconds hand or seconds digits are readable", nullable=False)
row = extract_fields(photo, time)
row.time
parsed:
5:59
